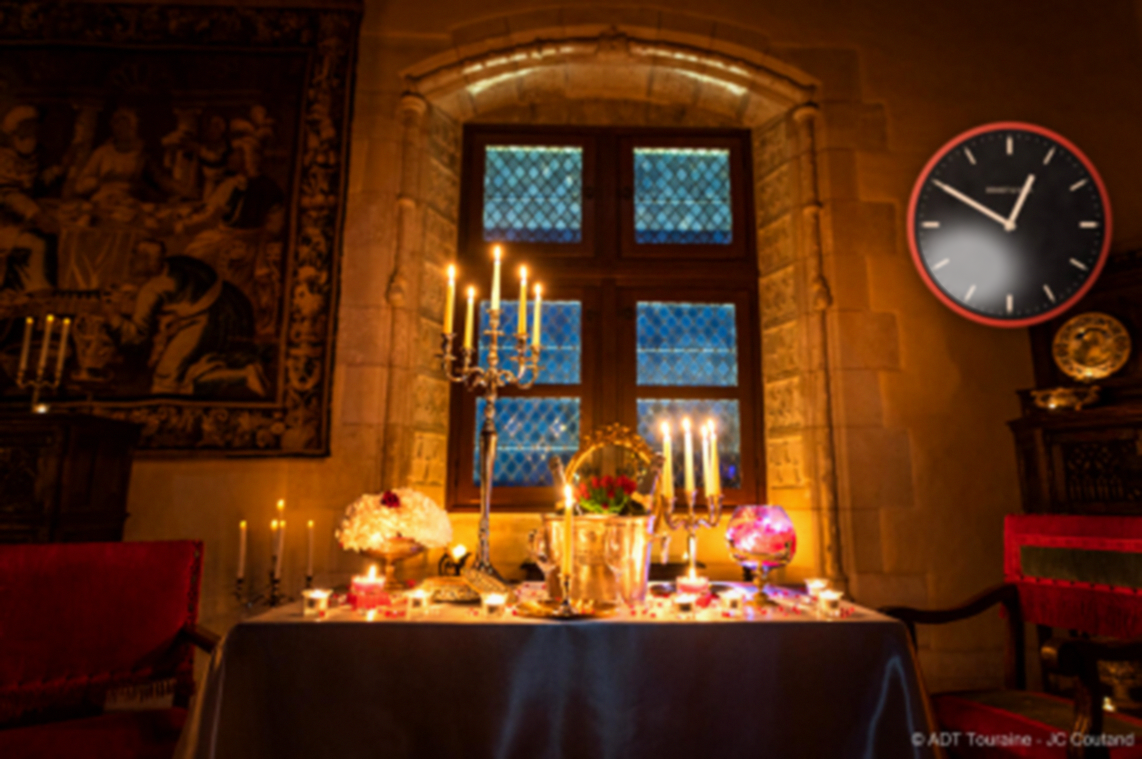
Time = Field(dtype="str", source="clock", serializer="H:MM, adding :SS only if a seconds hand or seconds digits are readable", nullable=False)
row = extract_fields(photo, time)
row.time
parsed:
12:50
